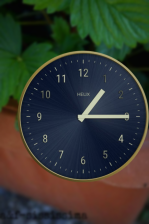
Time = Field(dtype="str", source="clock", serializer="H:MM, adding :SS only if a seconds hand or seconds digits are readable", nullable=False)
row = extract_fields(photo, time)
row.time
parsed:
1:15
